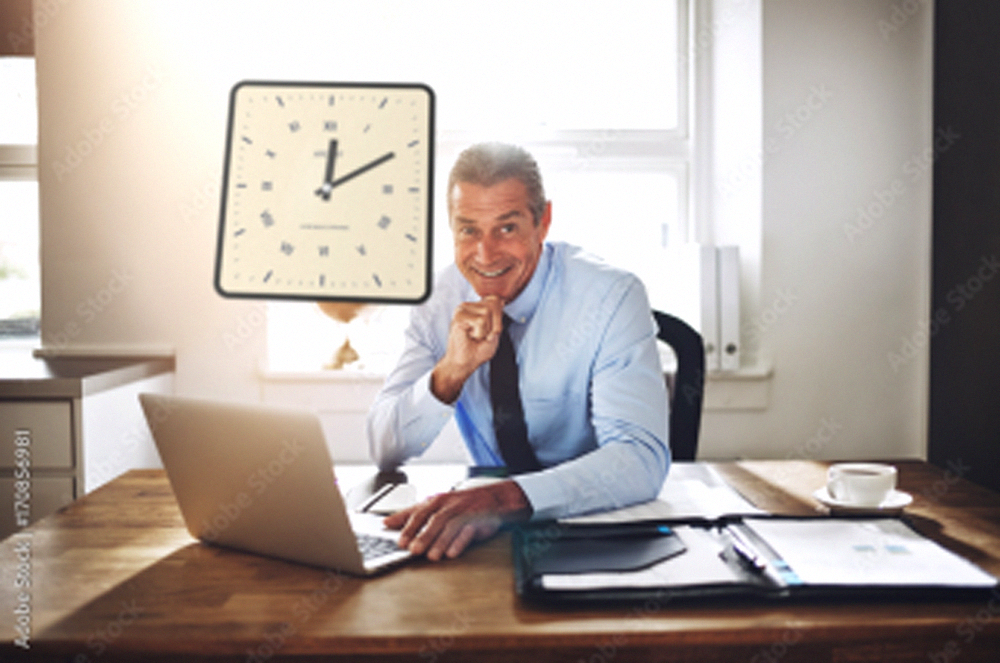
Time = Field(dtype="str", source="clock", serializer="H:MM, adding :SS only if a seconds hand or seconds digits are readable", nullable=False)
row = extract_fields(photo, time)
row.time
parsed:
12:10
